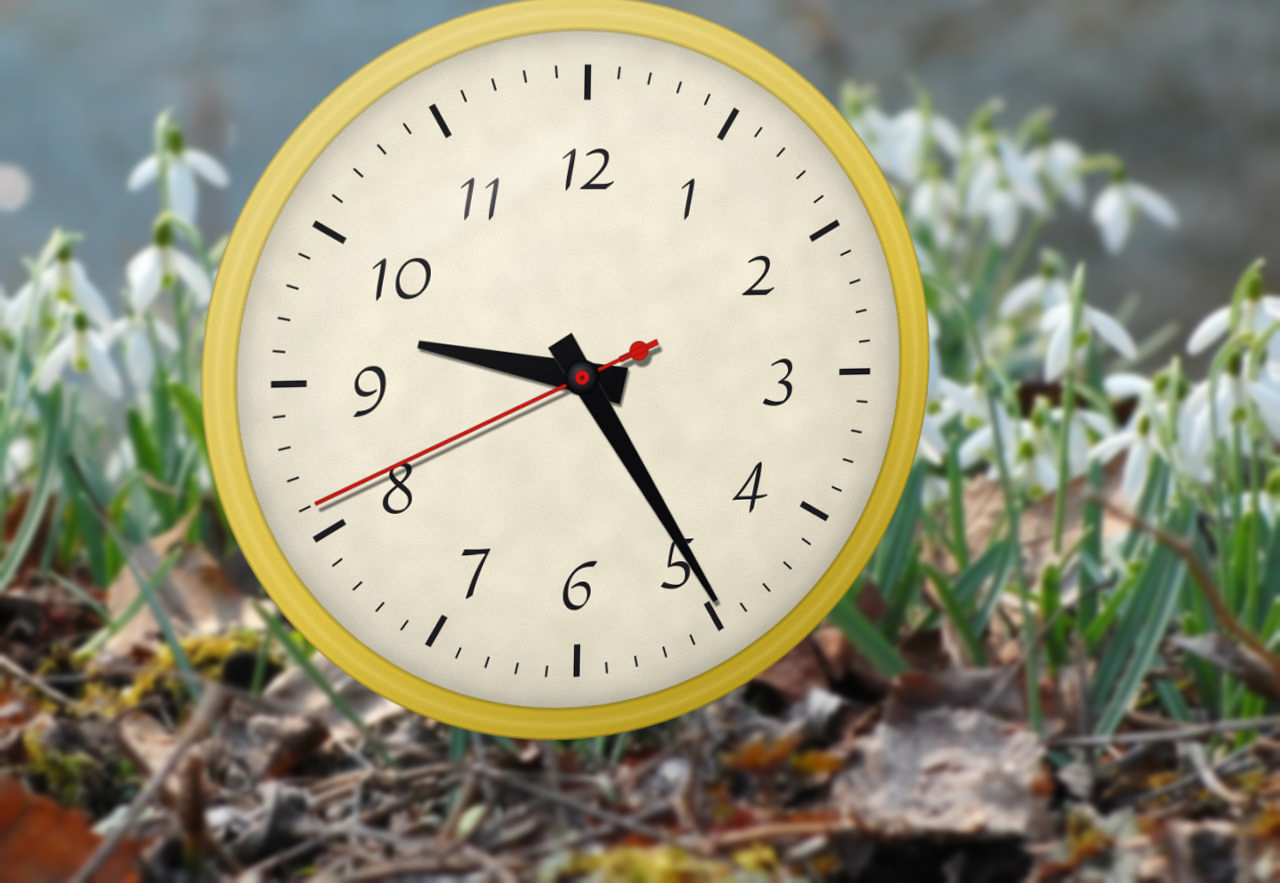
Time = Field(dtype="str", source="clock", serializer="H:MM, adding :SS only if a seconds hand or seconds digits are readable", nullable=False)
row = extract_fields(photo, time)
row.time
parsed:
9:24:41
